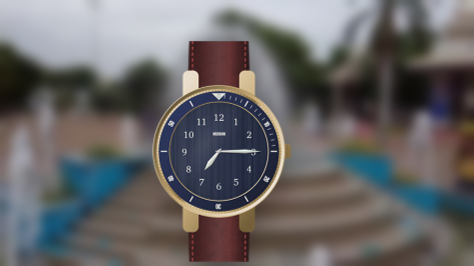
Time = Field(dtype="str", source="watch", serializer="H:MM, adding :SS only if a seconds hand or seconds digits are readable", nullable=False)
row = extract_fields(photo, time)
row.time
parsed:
7:15
